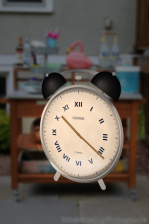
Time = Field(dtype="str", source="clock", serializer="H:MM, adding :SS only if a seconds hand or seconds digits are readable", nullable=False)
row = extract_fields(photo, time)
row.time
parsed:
10:21
